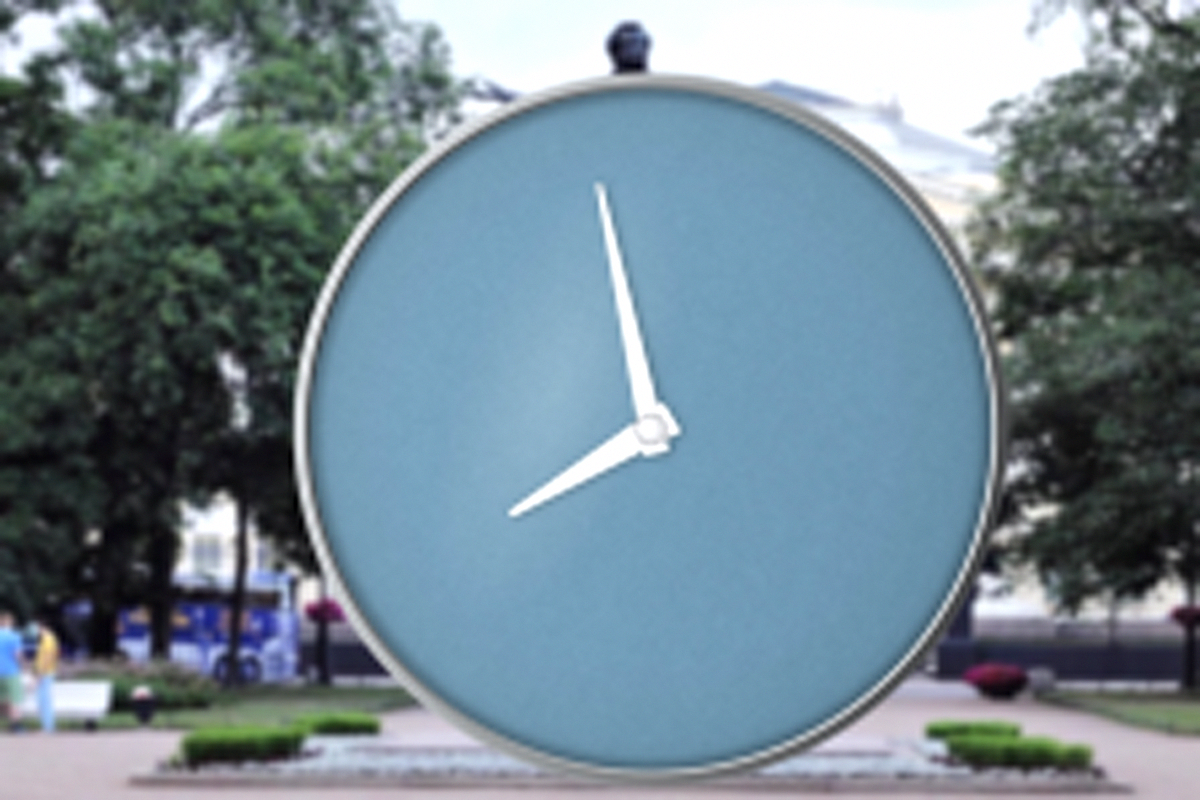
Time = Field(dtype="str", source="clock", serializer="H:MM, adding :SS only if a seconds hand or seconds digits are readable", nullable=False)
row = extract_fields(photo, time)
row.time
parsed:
7:58
